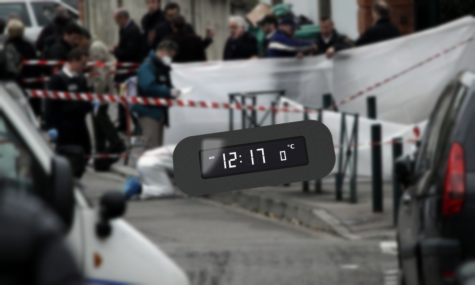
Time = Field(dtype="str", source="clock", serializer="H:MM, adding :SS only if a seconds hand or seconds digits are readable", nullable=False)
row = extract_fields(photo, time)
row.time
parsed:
12:17
